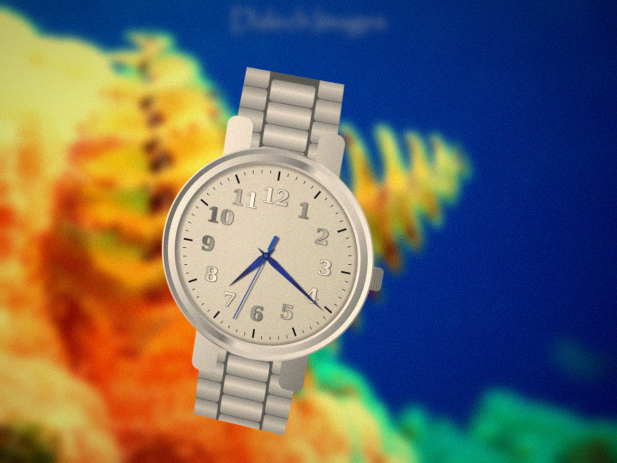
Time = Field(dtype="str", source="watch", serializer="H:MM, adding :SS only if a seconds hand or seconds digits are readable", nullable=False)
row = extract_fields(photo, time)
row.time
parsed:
7:20:33
